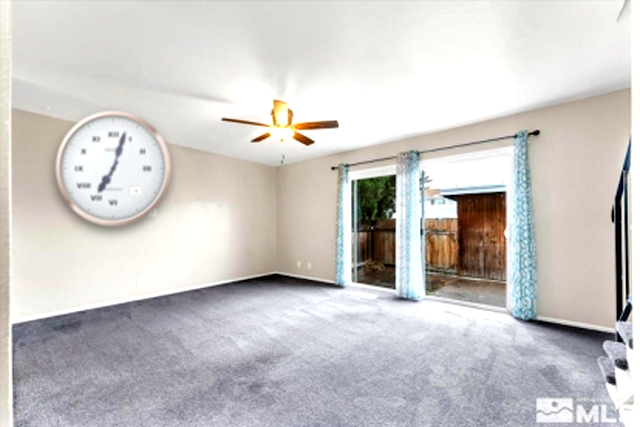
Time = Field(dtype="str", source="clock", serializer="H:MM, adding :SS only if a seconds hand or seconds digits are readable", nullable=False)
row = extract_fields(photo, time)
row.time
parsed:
7:03
